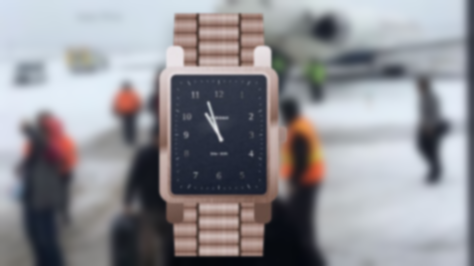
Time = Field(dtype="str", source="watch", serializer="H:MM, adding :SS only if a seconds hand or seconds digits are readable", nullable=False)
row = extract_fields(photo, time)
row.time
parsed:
10:57
